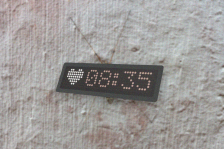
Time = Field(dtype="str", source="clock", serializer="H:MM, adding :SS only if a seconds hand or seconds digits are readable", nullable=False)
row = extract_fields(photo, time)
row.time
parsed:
8:35
